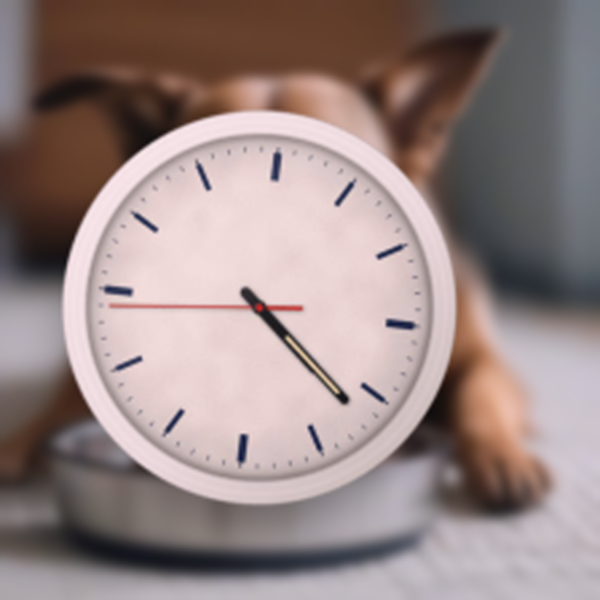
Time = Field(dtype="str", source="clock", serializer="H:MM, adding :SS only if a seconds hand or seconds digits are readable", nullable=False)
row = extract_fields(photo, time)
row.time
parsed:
4:21:44
